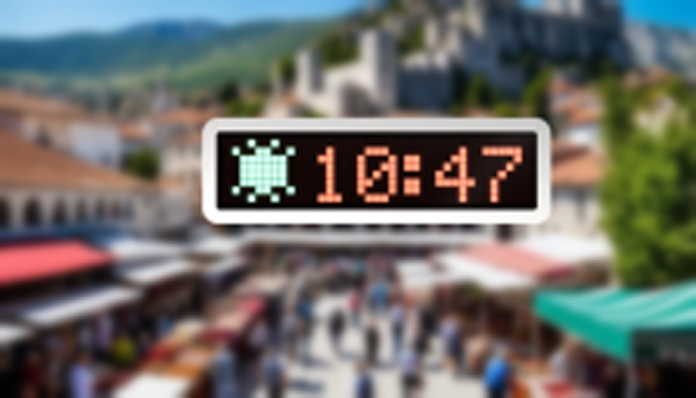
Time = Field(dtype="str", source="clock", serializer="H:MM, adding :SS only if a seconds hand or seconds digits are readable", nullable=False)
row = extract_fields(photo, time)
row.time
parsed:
10:47
